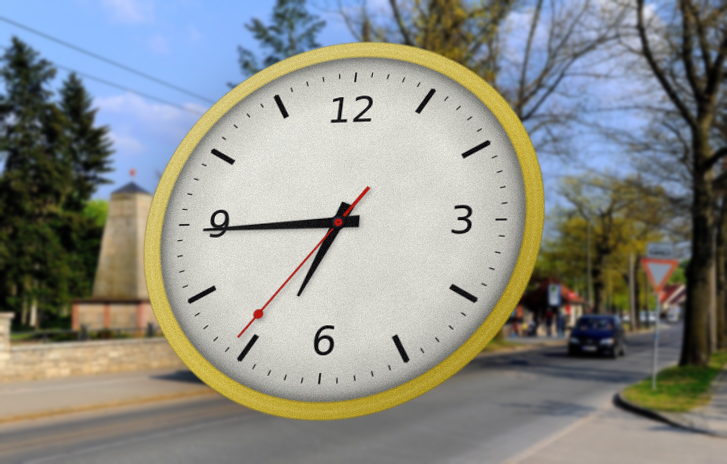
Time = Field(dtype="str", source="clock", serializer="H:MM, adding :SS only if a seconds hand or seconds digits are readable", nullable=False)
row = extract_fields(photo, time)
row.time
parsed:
6:44:36
